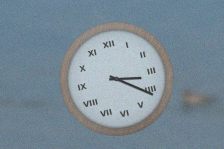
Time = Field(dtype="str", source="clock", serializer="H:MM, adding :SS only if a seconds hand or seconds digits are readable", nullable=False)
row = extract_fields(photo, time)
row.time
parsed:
3:21
